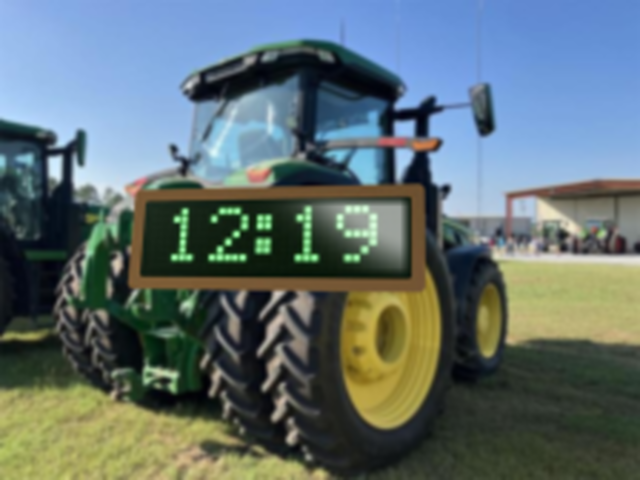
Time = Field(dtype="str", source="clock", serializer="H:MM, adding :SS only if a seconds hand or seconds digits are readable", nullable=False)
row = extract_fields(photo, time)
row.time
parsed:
12:19
